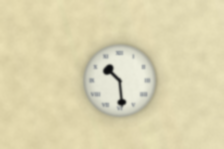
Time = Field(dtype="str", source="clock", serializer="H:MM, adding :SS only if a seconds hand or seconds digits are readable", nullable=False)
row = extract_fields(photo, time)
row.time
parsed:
10:29
